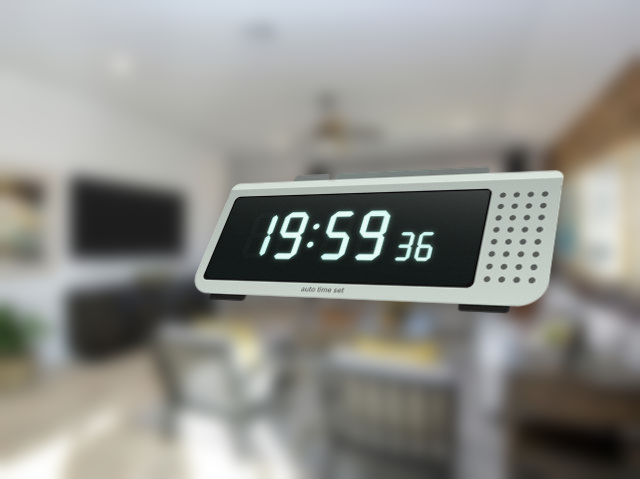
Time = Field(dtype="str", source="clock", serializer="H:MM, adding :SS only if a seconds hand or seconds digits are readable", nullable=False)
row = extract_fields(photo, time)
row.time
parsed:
19:59:36
